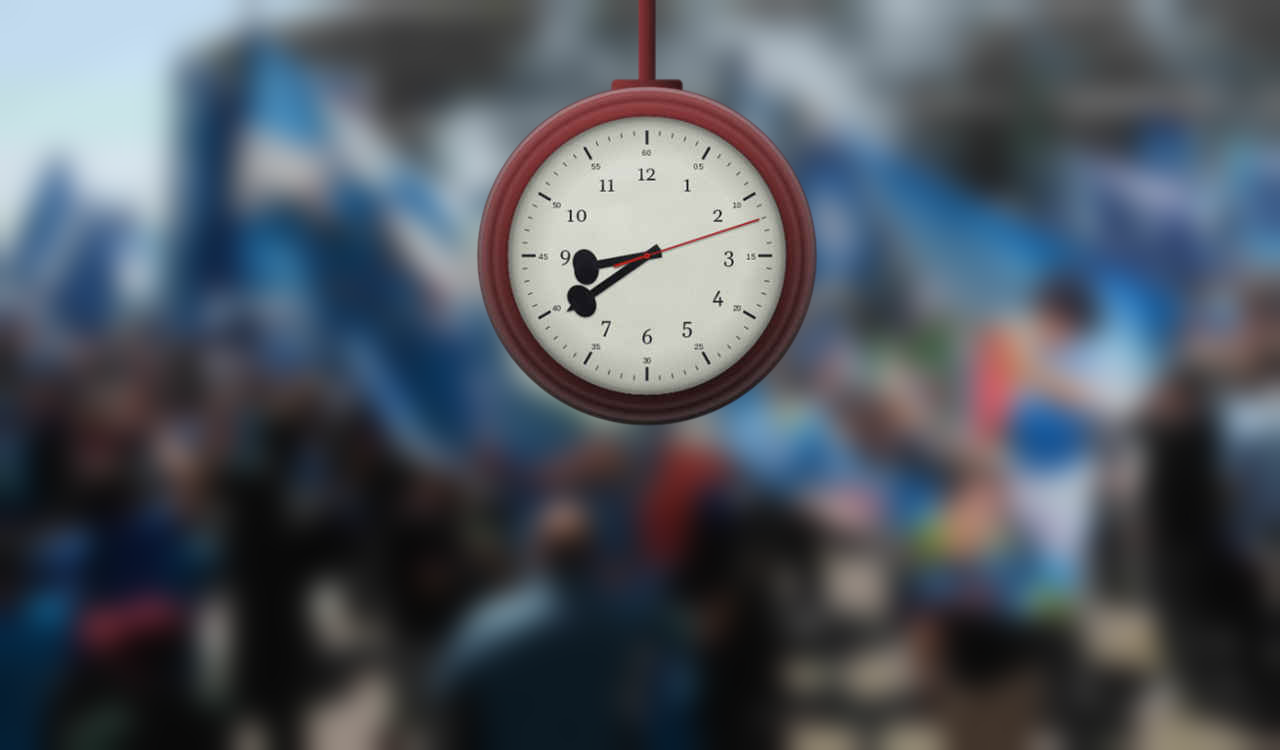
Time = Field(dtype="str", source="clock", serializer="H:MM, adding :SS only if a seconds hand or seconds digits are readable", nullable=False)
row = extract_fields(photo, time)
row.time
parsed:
8:39:12
